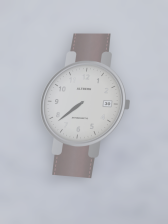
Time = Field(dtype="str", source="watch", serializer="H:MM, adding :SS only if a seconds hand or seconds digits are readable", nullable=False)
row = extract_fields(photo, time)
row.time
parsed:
7:38
